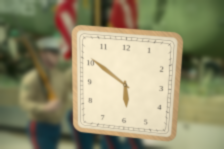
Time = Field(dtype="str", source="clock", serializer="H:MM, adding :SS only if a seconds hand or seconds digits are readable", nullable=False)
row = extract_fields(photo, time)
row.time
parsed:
5:51
